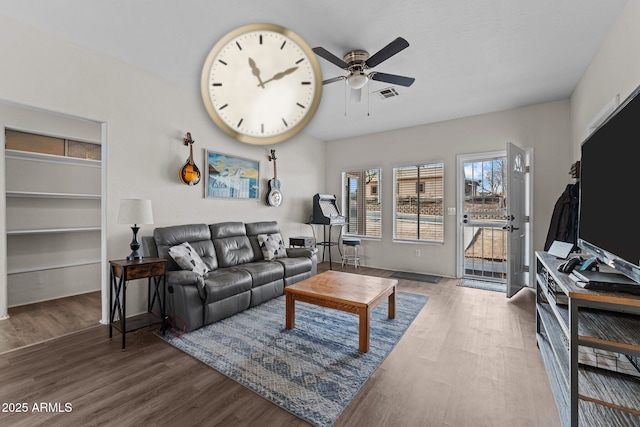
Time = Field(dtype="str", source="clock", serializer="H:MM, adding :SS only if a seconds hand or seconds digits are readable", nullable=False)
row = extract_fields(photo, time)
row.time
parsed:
11:11
